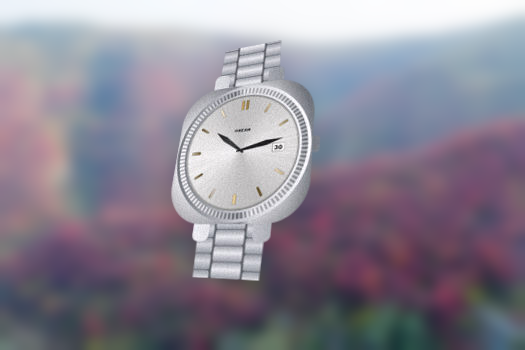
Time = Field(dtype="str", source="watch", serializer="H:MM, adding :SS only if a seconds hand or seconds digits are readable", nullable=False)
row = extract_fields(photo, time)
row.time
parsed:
10:13
